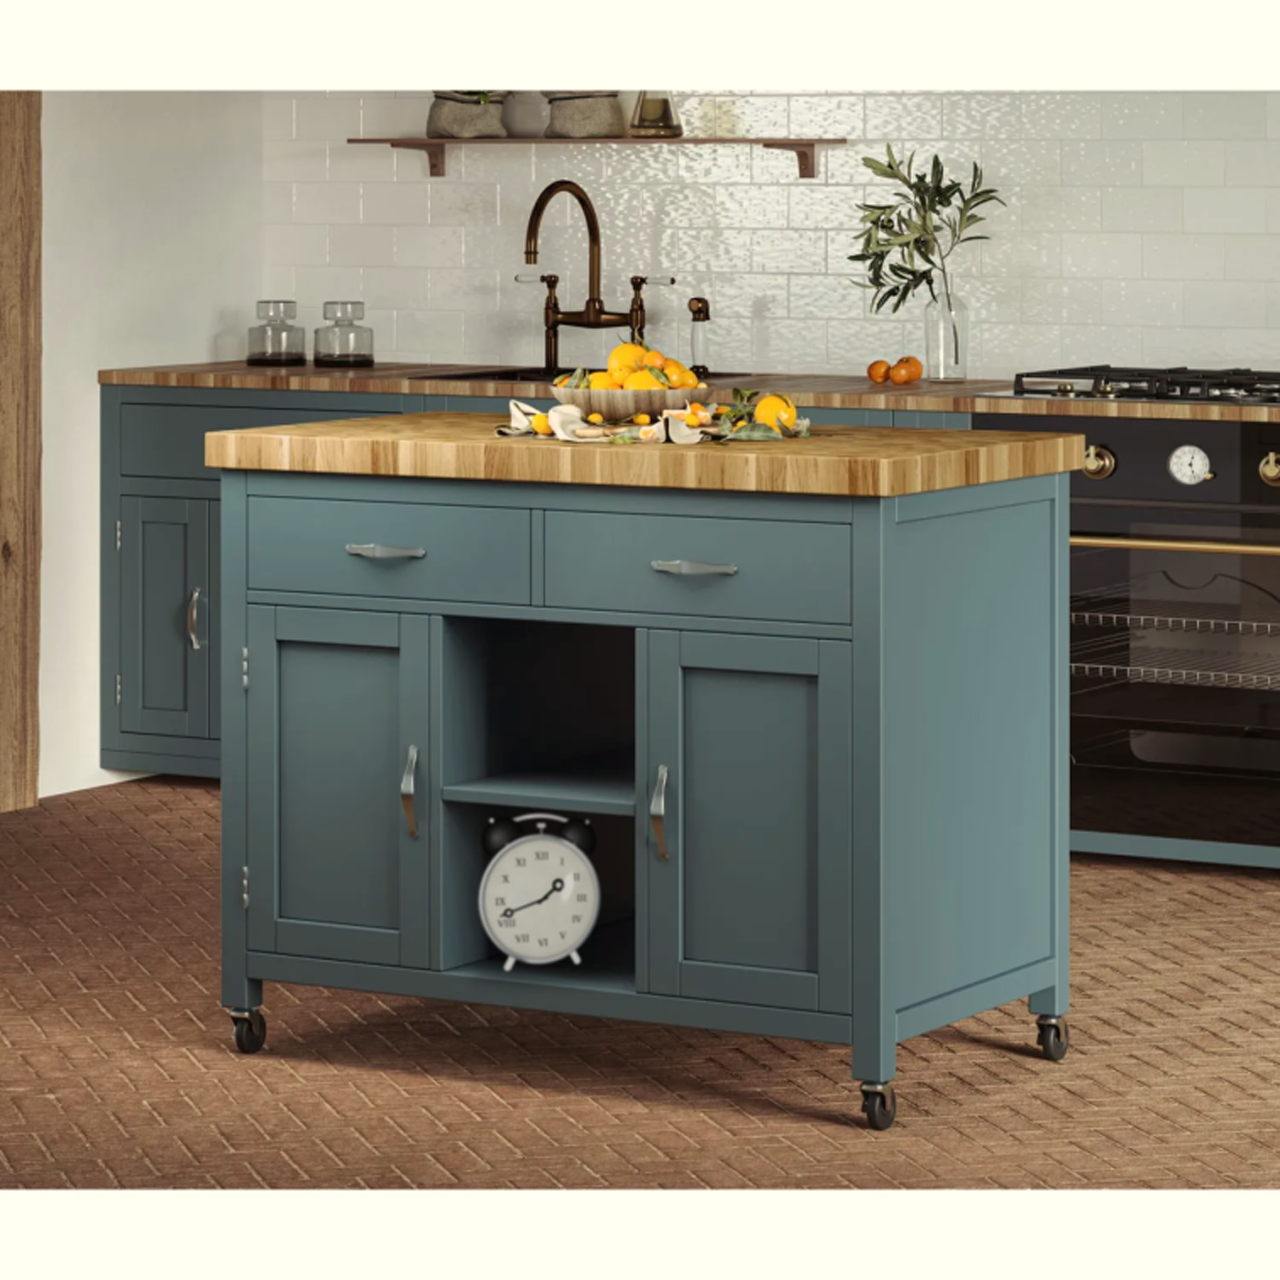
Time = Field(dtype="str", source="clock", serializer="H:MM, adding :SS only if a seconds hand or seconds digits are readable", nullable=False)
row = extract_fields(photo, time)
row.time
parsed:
1:42
